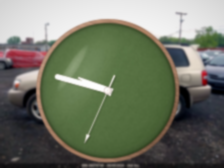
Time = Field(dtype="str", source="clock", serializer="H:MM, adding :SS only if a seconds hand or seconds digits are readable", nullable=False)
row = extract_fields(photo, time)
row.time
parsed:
9:47:34
